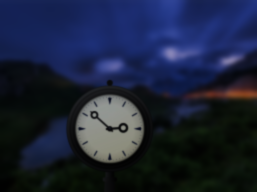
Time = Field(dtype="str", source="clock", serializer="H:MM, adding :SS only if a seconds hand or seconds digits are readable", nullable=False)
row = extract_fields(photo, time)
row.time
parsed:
2:52
